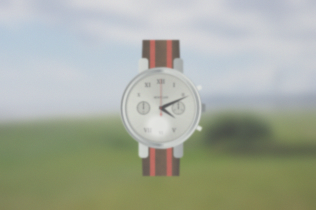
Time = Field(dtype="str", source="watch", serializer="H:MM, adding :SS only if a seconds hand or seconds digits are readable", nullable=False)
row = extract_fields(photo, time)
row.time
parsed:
4:11
